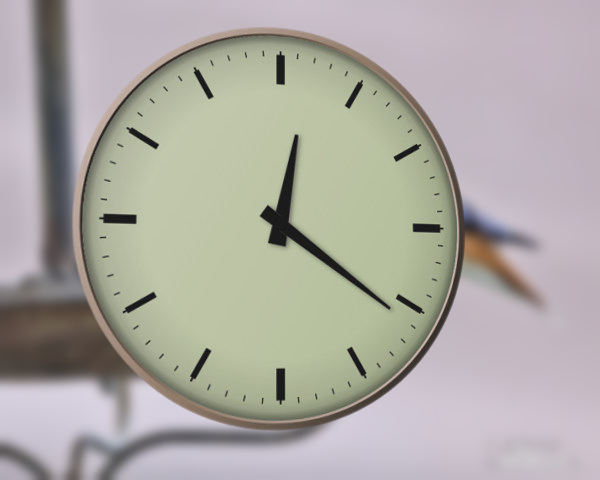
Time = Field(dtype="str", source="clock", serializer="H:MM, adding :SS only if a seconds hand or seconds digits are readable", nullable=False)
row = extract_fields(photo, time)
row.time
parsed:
12:21
